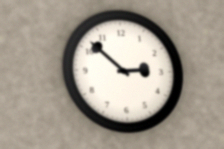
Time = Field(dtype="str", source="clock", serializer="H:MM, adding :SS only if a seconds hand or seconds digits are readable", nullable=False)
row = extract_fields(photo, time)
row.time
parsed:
2:52
